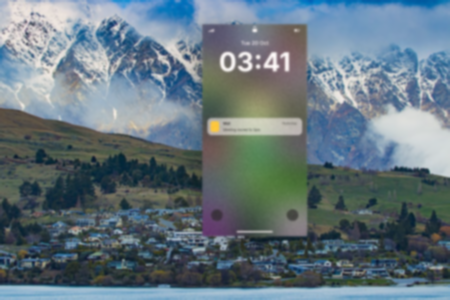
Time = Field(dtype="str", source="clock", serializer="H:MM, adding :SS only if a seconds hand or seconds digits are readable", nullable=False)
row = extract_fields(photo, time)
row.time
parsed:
3:41
